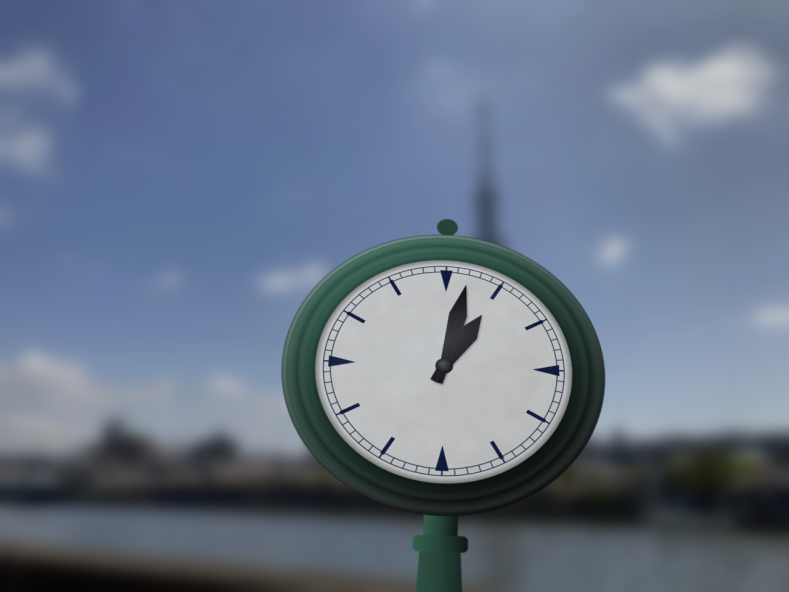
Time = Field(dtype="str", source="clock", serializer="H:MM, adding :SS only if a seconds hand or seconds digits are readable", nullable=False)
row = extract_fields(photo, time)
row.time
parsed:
1:02
